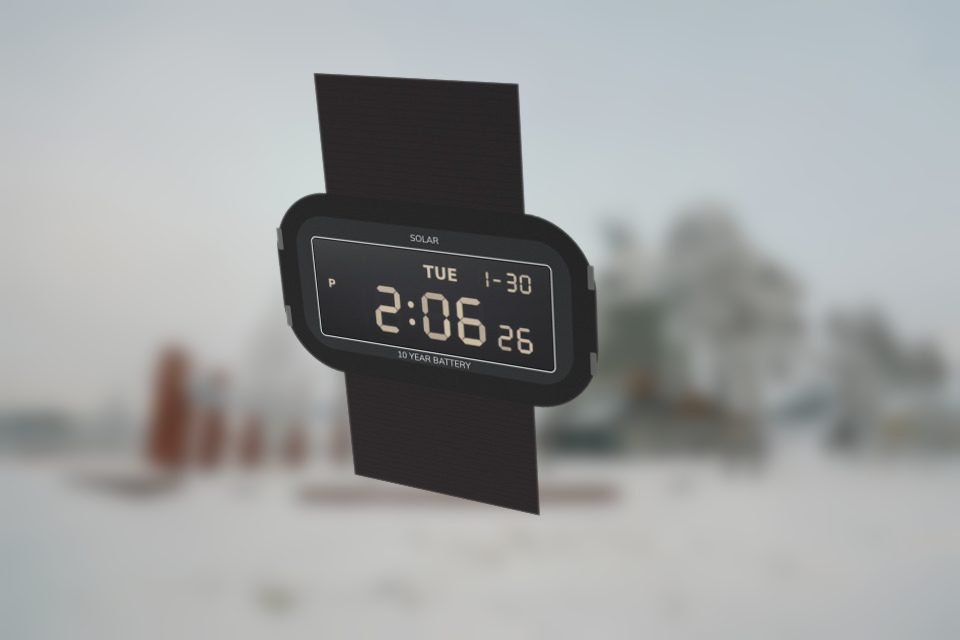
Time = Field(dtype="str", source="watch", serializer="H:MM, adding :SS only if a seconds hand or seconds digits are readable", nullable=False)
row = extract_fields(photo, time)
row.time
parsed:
2:06:26
